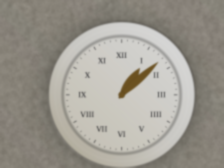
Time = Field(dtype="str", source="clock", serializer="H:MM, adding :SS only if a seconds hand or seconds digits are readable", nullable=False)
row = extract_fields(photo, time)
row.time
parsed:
1:08
